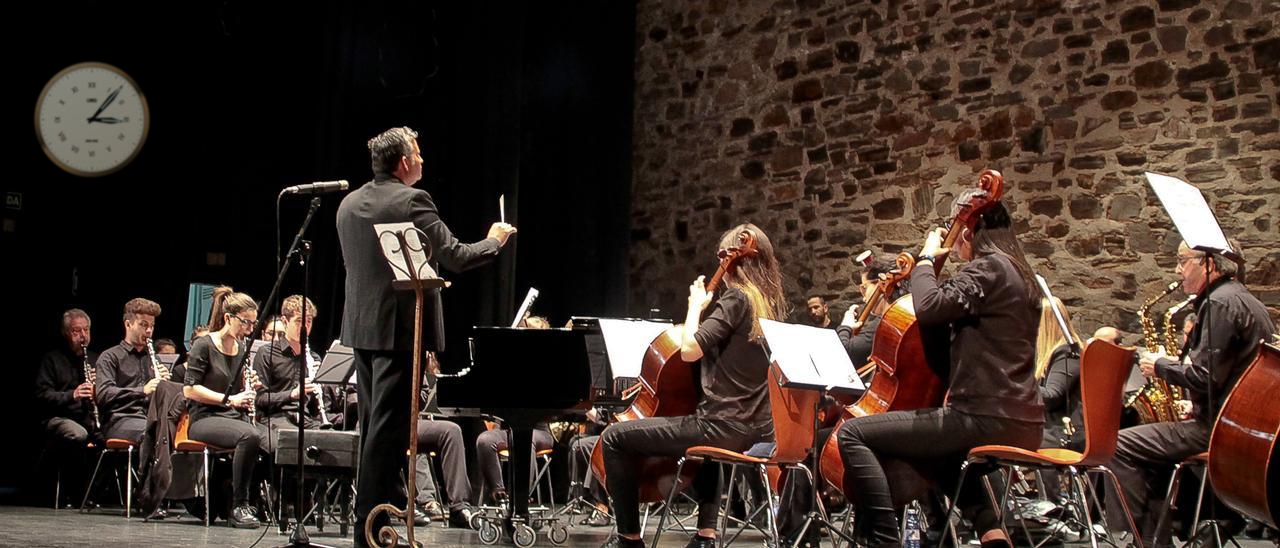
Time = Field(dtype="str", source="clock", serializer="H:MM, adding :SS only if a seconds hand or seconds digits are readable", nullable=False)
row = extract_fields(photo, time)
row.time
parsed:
3:07
